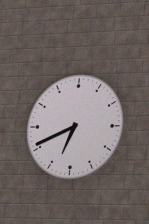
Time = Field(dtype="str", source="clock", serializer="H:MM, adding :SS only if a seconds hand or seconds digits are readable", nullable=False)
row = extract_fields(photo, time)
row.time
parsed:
6:41
